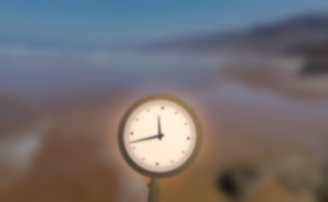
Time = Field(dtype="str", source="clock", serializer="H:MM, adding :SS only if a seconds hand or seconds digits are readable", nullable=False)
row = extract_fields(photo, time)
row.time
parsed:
11:42
